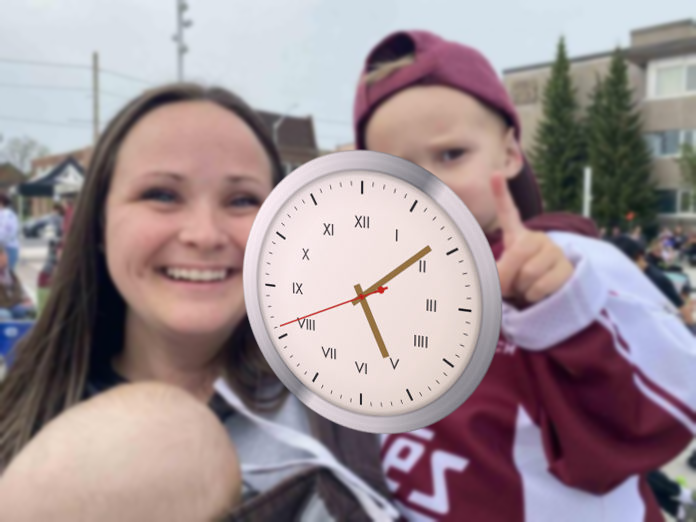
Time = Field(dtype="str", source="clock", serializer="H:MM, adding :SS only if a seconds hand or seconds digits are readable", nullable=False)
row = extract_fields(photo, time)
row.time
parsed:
5:08:41
